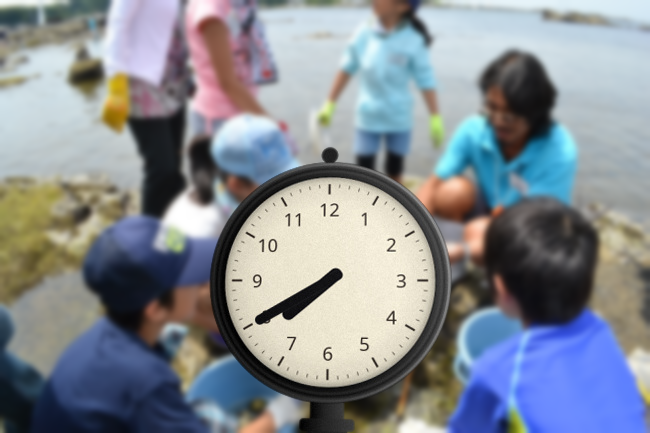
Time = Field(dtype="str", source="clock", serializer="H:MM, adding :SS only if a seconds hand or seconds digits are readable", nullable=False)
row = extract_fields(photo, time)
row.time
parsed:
7:40
